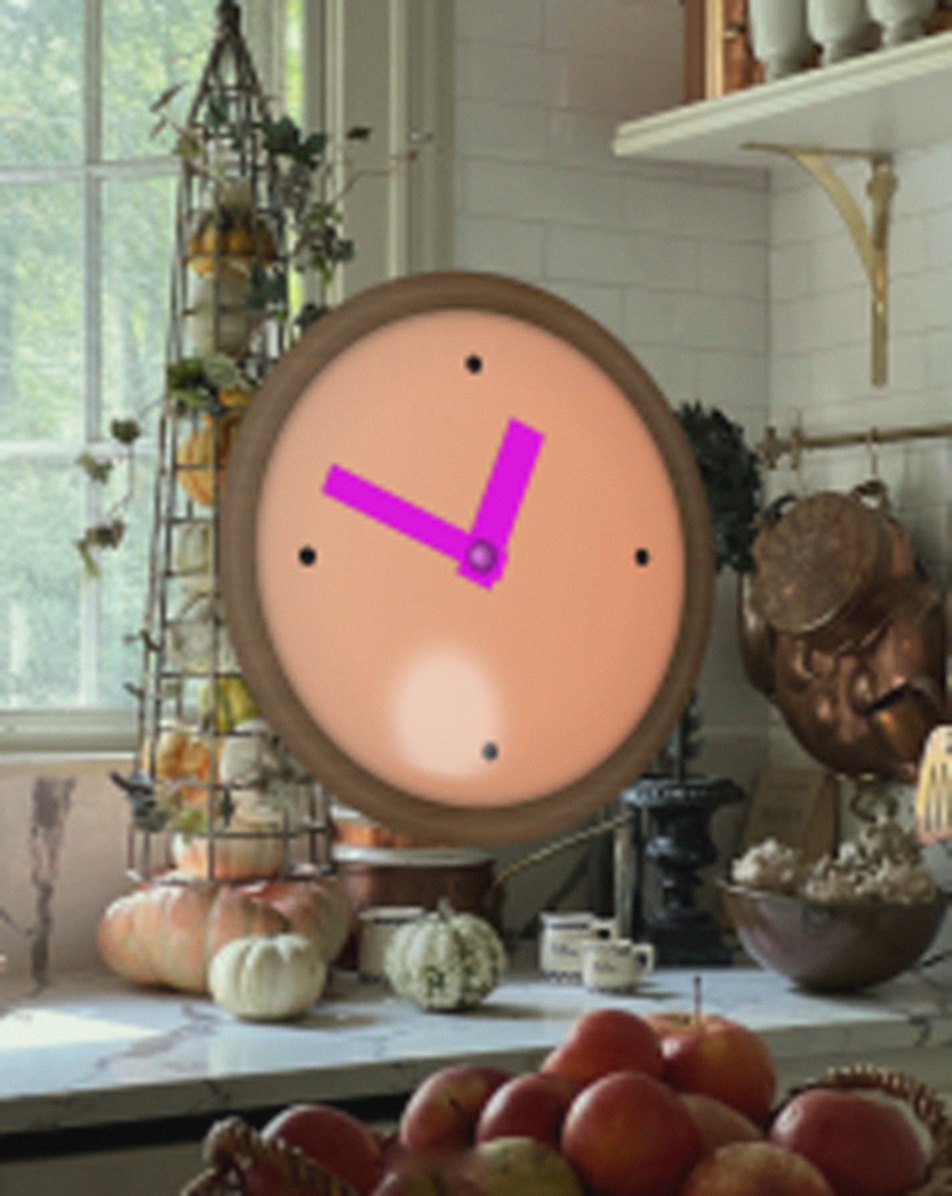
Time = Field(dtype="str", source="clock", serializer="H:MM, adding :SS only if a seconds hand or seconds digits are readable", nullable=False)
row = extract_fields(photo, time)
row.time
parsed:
12:49
